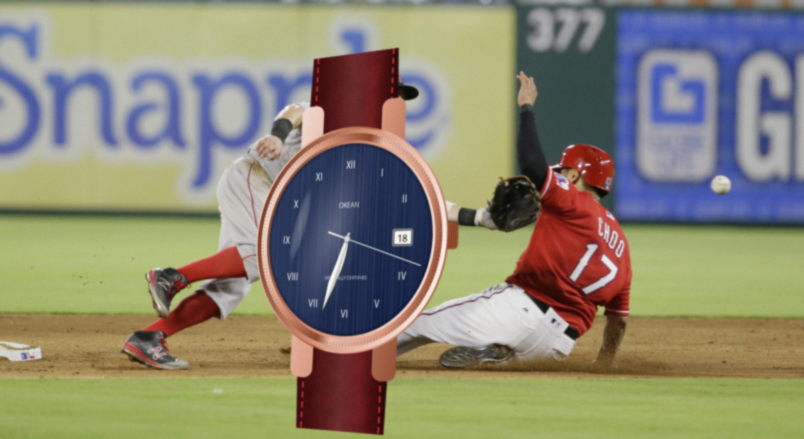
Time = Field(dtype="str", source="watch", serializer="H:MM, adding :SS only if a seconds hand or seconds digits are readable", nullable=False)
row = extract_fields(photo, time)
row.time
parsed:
6:33:18
